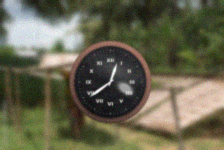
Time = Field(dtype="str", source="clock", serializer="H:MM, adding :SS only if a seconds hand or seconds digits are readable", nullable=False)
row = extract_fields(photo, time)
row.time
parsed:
12:39
